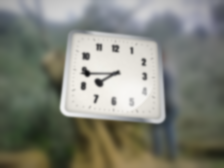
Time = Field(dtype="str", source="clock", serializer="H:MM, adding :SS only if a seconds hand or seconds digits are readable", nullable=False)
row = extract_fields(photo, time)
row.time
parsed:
7:44
